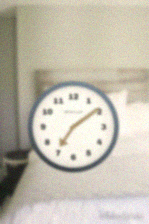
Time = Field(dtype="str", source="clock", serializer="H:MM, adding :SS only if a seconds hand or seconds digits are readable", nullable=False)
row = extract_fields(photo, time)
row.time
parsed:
7:09
